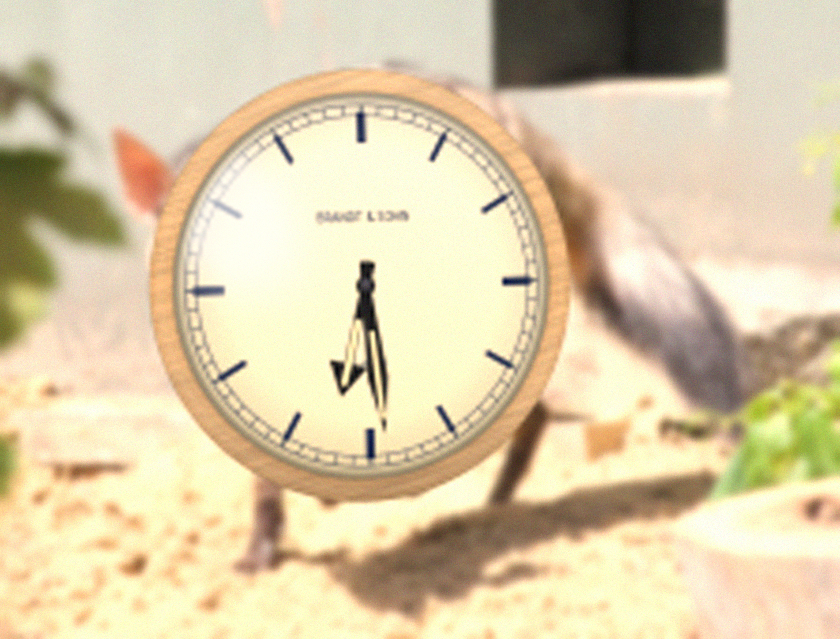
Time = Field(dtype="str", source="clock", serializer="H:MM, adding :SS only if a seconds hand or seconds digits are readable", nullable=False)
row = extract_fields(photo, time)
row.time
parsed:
6:29
